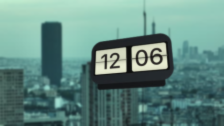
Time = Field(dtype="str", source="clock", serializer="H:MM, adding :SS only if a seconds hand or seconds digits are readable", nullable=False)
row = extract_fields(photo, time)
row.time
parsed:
12:06
